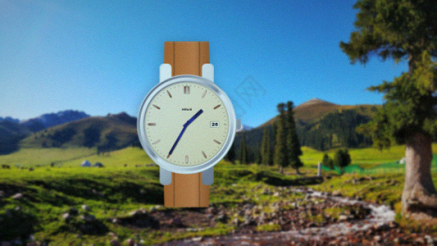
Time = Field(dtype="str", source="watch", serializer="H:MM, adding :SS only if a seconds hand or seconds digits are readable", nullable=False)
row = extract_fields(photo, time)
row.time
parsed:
1:35
